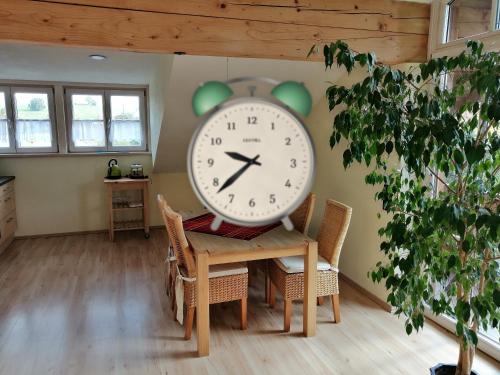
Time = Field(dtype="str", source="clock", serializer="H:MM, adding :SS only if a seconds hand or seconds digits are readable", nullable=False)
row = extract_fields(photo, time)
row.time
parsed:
9:38
